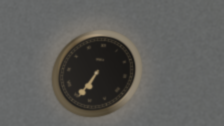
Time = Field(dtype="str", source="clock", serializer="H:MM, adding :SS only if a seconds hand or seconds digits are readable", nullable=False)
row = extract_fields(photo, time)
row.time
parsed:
6:34
